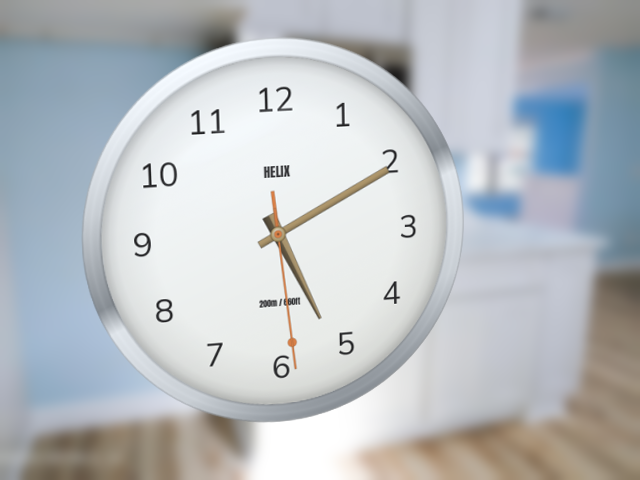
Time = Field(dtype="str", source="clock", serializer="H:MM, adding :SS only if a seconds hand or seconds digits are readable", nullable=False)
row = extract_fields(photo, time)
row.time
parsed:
5:10:29
